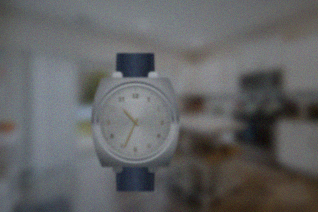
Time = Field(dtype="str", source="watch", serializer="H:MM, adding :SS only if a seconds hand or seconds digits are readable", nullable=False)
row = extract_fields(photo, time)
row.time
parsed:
10:34
